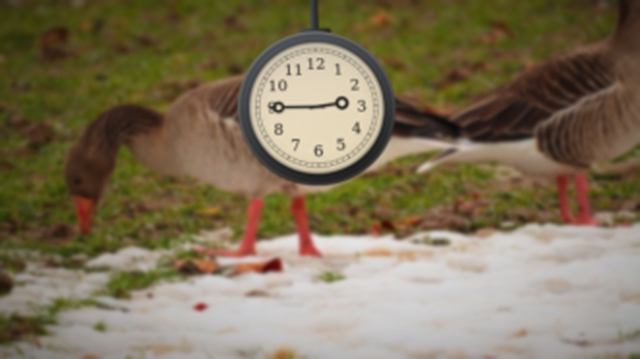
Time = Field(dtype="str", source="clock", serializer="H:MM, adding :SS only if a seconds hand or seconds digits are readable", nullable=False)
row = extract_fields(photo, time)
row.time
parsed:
2:45
